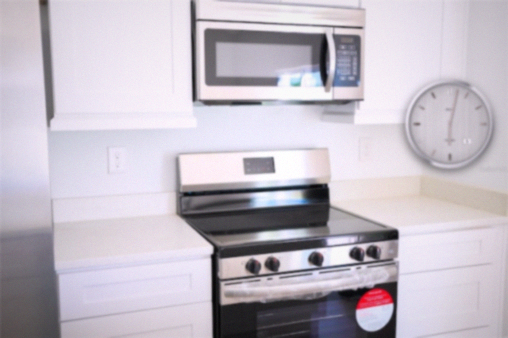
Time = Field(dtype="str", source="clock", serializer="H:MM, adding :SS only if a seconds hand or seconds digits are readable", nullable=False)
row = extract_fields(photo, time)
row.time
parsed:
6:02
